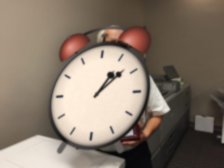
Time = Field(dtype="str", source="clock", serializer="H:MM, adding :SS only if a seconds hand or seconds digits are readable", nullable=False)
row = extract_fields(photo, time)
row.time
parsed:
1:08
